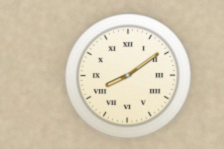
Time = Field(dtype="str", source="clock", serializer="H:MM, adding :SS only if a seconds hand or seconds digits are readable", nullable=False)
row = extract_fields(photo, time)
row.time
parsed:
8:09
